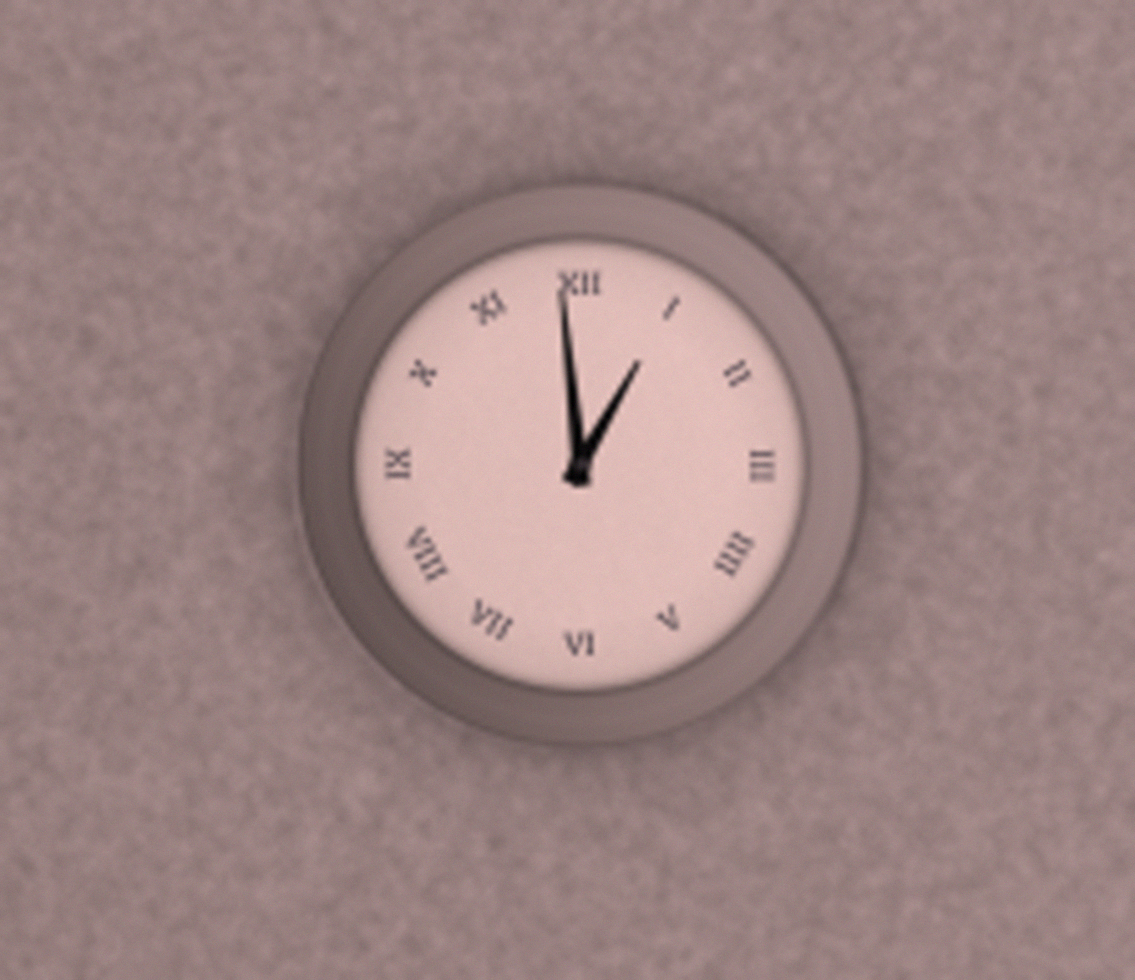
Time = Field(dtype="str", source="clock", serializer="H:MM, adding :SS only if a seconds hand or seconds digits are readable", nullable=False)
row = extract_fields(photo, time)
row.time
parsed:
12:59
